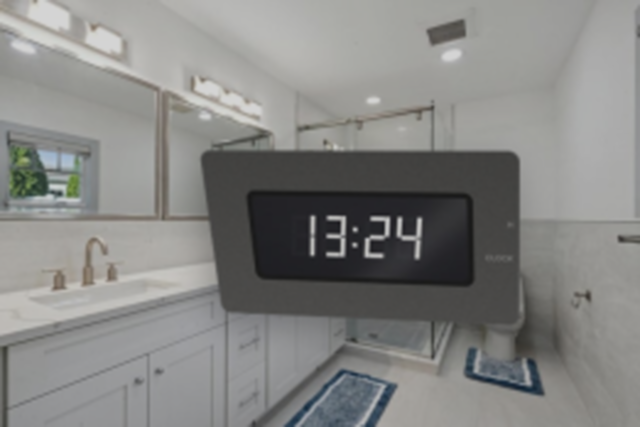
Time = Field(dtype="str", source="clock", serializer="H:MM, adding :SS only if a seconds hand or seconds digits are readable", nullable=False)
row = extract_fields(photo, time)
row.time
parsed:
13:24
